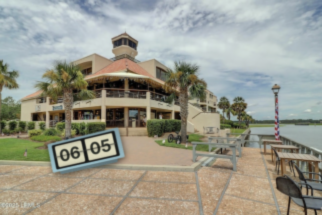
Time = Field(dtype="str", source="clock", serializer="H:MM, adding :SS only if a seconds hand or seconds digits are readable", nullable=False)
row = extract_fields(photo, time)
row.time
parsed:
6:05
